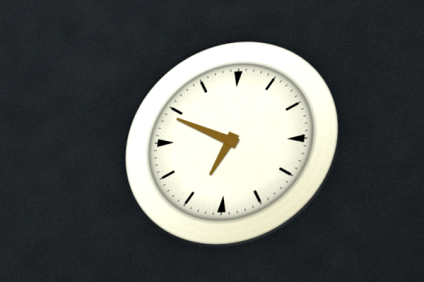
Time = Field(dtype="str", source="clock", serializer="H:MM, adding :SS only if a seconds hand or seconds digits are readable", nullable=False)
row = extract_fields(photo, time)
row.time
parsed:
6:49
